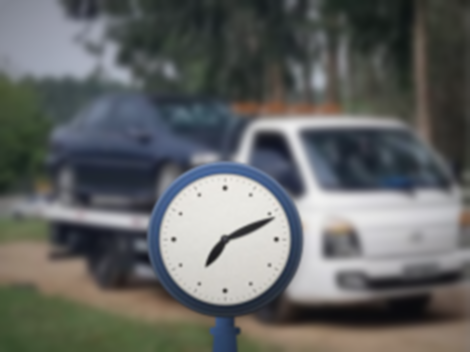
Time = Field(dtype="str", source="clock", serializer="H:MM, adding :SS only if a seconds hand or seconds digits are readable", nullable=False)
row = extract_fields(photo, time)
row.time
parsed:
7:11
